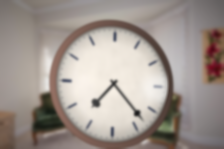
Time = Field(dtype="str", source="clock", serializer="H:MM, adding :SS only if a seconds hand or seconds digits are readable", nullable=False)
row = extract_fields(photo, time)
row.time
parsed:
7:23
